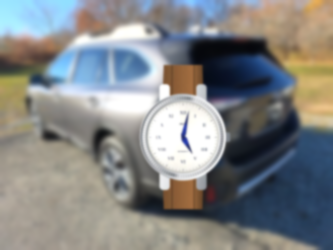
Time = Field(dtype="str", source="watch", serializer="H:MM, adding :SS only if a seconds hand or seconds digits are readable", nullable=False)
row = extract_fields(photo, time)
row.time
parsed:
5:02
